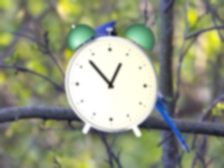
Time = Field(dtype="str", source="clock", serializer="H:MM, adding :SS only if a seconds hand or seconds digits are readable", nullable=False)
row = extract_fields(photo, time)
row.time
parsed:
12:53
